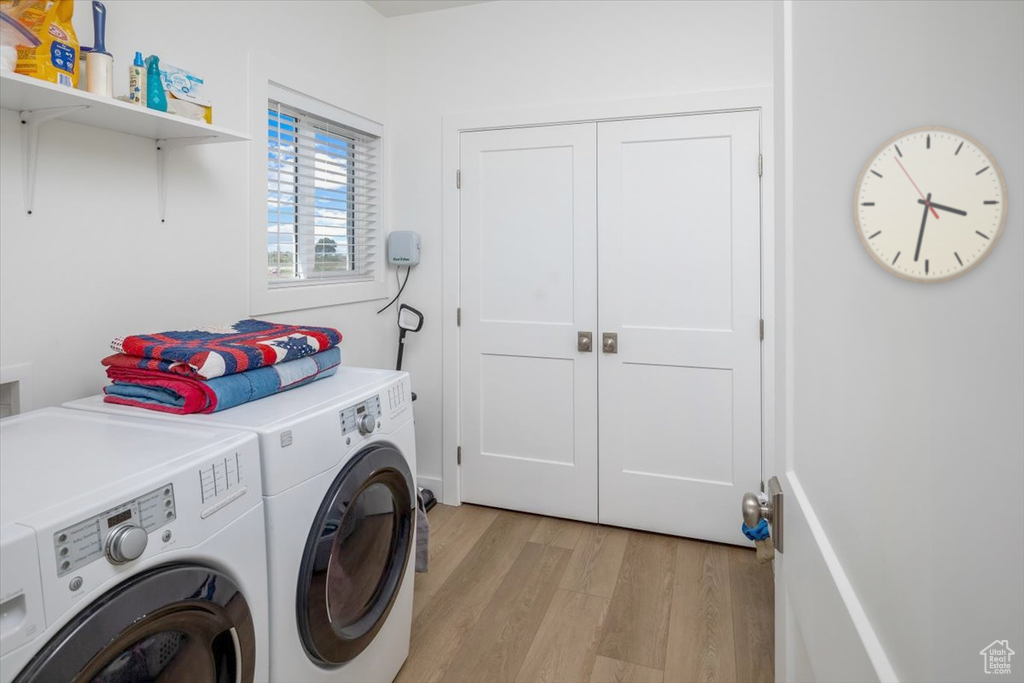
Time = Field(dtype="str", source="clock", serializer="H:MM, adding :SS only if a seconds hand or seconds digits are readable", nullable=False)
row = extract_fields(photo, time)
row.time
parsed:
3:31:54
